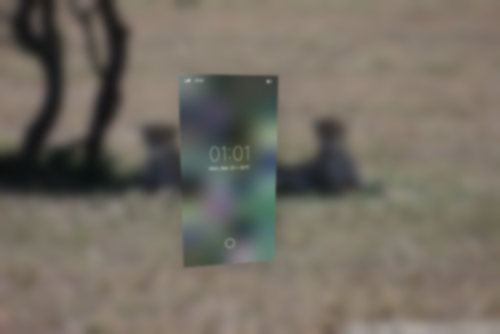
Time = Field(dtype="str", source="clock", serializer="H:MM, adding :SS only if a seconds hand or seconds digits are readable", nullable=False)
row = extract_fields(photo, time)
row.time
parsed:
1:01
